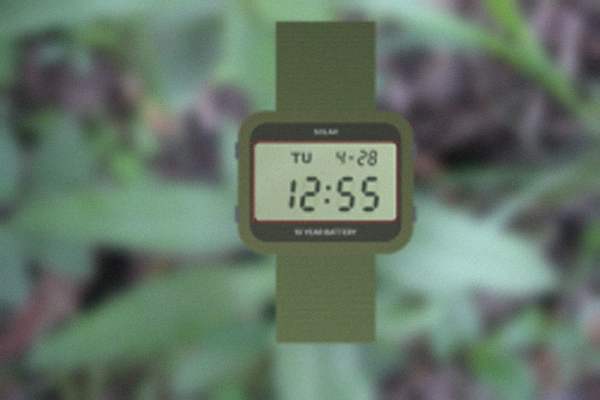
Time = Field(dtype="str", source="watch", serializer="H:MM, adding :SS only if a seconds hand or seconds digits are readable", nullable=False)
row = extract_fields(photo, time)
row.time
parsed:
12:55
